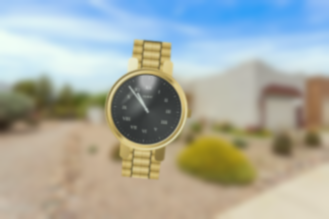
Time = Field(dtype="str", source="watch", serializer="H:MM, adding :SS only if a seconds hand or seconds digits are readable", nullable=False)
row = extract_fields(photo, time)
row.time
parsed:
10:53
